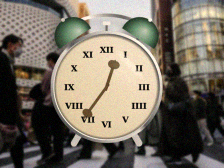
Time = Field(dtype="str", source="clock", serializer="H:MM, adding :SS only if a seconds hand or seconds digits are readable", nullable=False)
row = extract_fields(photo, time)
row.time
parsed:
12:36
